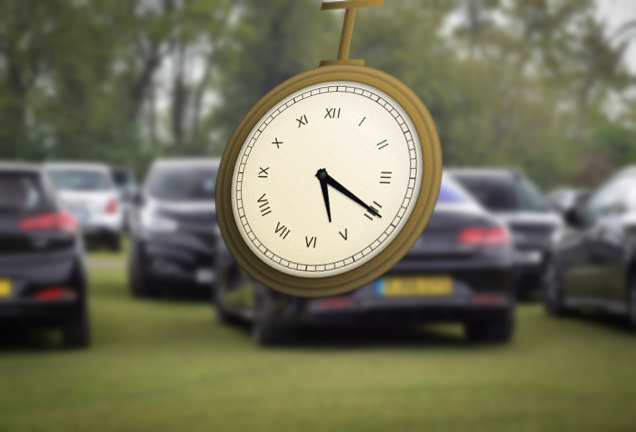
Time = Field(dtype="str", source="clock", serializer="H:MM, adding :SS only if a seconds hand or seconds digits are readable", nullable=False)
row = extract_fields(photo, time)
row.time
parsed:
5:20
